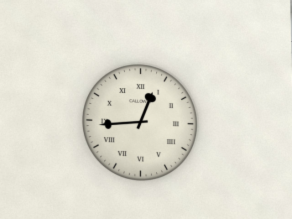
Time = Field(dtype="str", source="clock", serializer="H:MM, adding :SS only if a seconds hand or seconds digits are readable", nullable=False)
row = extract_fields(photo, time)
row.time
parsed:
12:44
